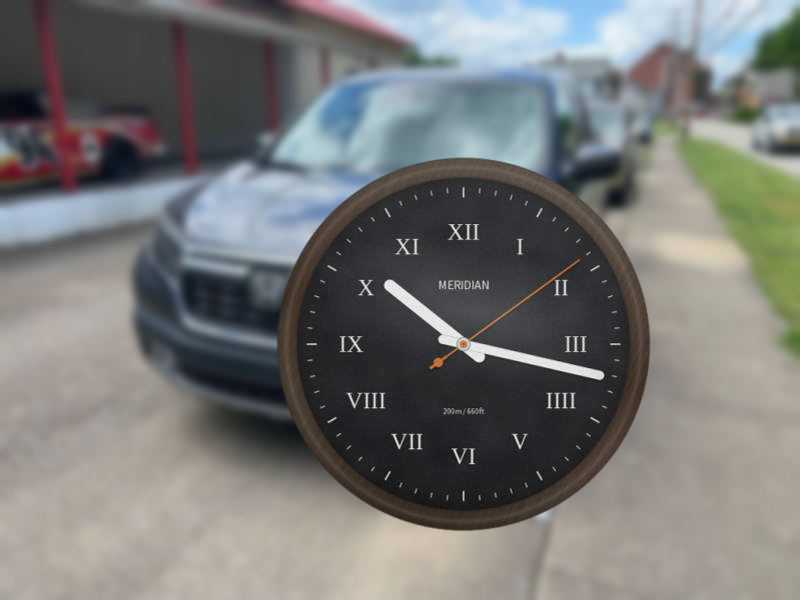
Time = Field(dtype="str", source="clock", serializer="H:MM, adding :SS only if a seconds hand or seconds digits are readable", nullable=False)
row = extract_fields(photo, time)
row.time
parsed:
10:17:09
